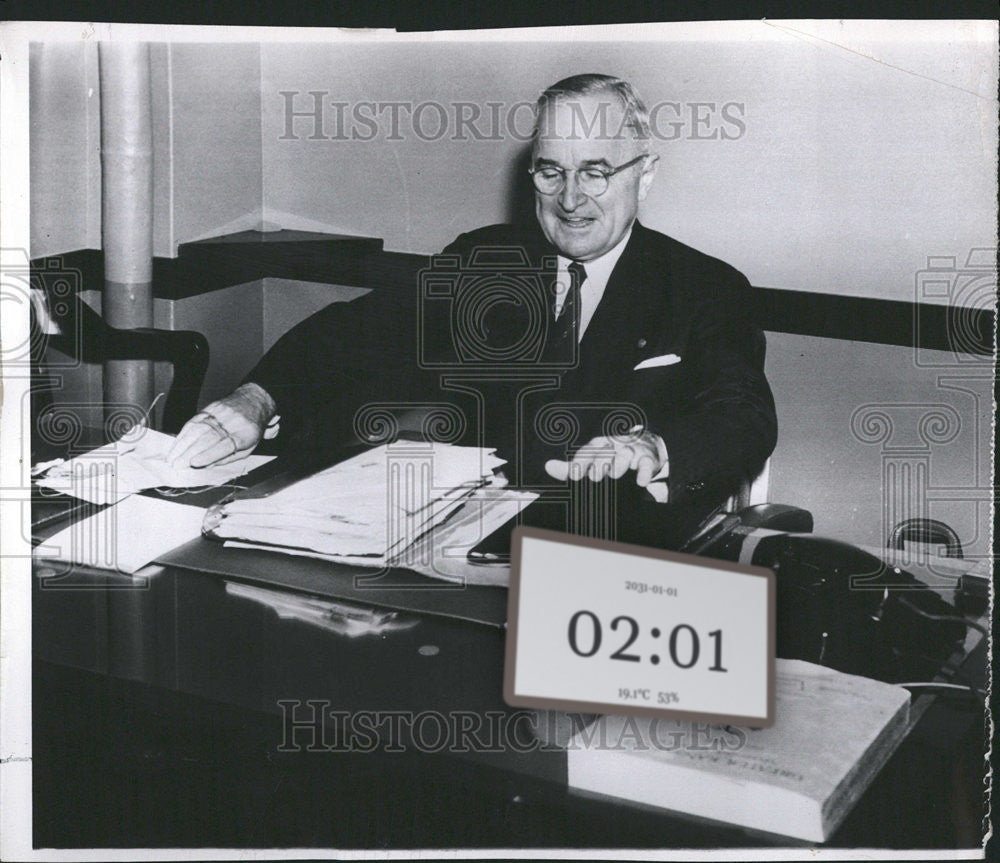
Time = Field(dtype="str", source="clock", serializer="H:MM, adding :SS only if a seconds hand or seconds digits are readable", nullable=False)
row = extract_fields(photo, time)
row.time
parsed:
2:01
